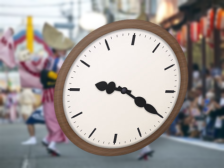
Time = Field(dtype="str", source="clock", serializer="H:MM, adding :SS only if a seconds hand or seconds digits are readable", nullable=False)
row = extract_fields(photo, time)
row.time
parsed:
9:20
